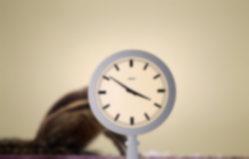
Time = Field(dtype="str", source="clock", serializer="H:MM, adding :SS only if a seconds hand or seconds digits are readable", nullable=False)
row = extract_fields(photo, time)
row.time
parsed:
3:51
